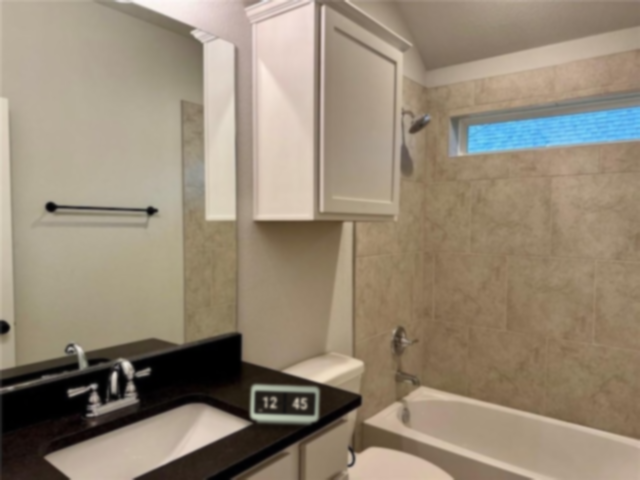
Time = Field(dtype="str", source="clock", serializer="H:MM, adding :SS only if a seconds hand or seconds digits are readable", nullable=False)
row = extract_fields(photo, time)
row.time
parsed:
12:45
